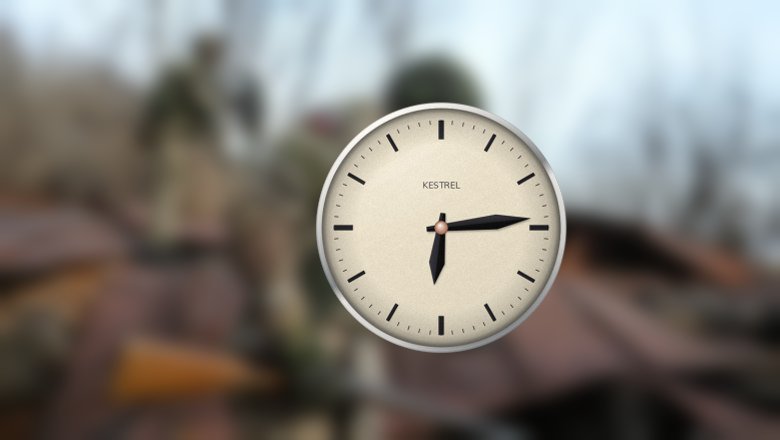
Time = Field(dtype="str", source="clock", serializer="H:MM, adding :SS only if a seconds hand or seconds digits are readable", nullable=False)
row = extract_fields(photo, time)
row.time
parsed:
6:14
